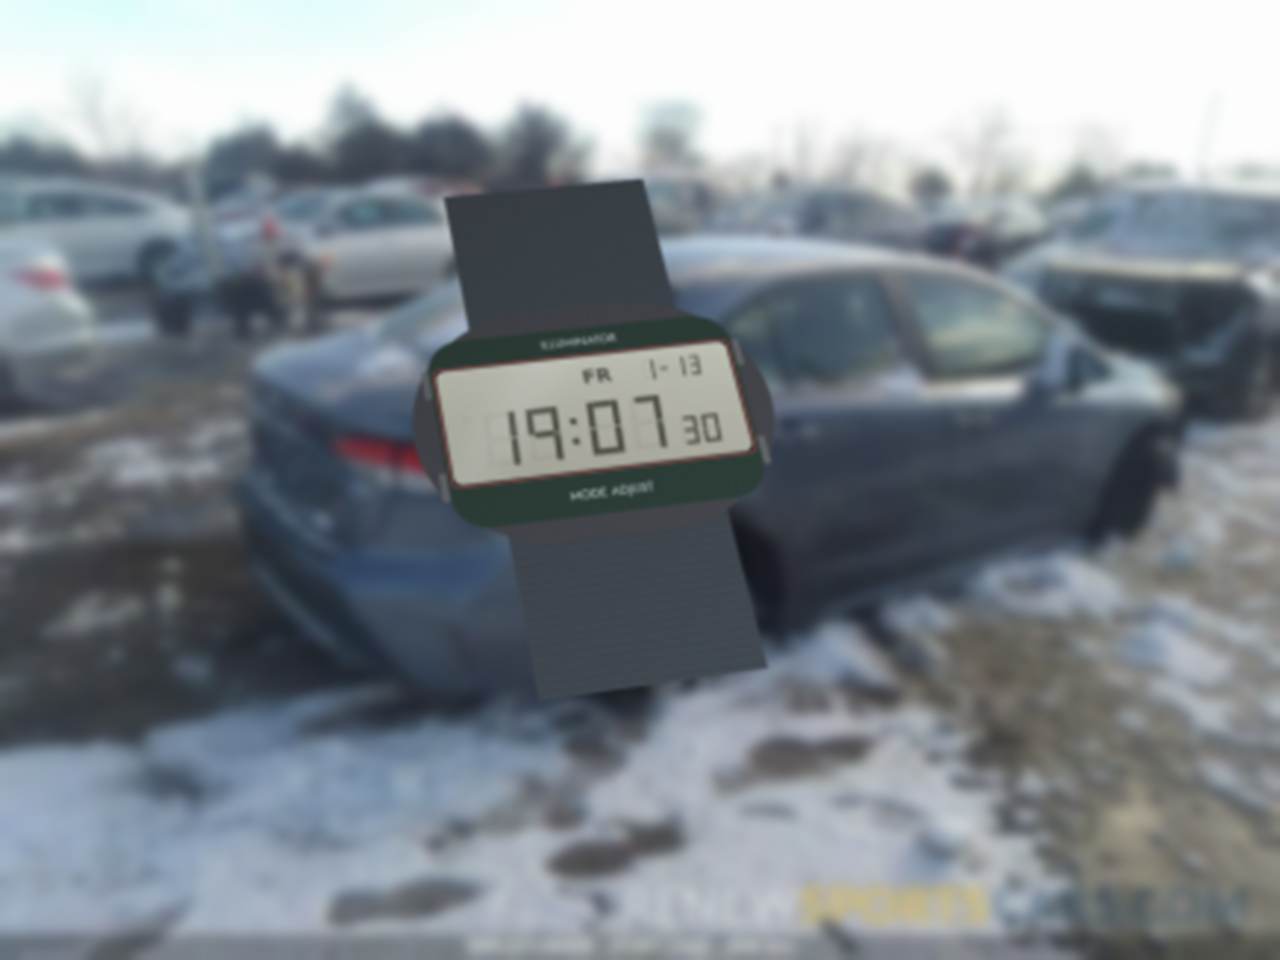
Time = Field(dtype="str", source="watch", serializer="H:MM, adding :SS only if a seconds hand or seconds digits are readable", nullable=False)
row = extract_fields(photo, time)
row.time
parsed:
19:07:30
